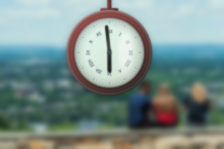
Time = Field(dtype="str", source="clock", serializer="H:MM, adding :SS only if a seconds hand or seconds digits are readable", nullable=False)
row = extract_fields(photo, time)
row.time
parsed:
5:59
